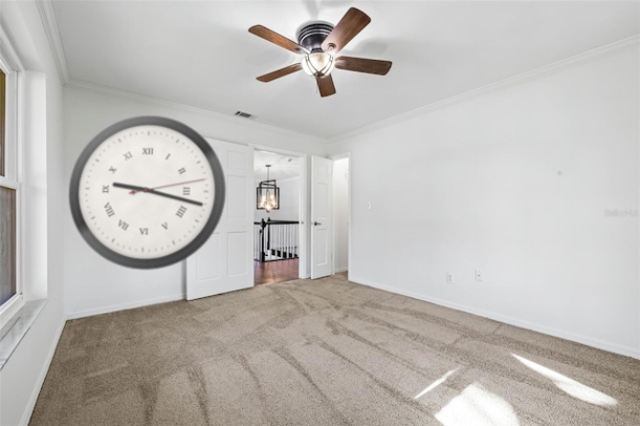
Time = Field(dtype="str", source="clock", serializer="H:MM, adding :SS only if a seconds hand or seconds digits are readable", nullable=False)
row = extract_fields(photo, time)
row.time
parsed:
9:17:13
